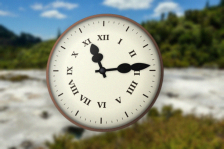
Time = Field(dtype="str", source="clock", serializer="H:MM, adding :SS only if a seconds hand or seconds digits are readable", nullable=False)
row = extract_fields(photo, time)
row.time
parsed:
11:14
